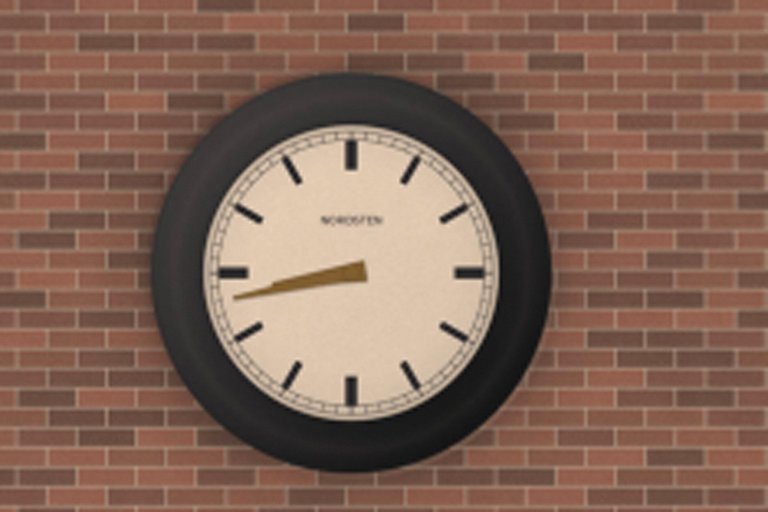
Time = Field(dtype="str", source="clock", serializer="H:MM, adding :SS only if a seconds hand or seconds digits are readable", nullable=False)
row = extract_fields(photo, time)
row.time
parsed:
8:43
